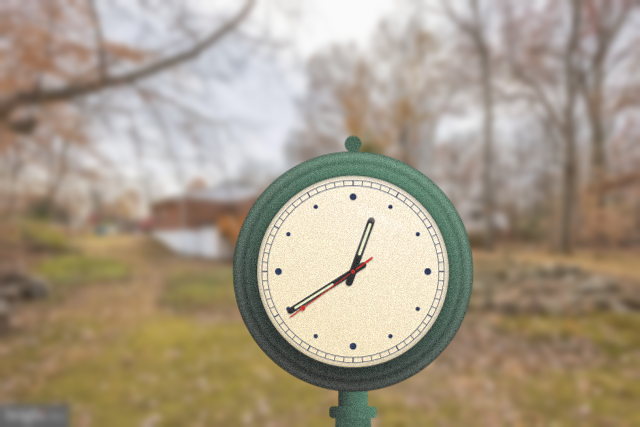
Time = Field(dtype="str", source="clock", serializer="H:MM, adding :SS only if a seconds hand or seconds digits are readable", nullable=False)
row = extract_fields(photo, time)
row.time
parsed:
12:39:39
